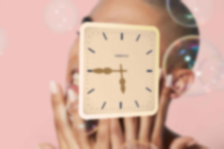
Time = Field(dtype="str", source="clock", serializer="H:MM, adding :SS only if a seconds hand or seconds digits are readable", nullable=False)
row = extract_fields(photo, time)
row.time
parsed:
5:45
